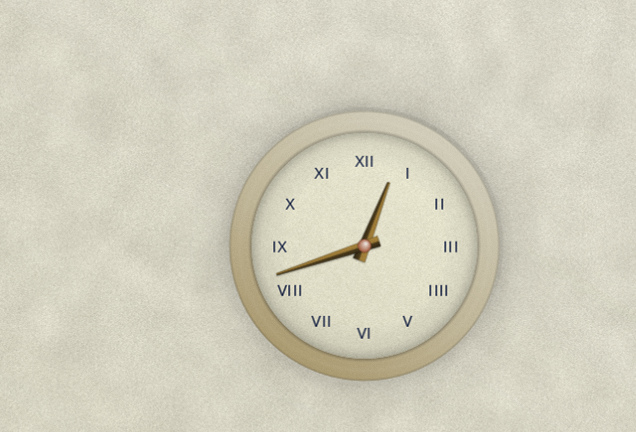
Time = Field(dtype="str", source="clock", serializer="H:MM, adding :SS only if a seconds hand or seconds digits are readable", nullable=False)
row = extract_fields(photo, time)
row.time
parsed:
12:42
